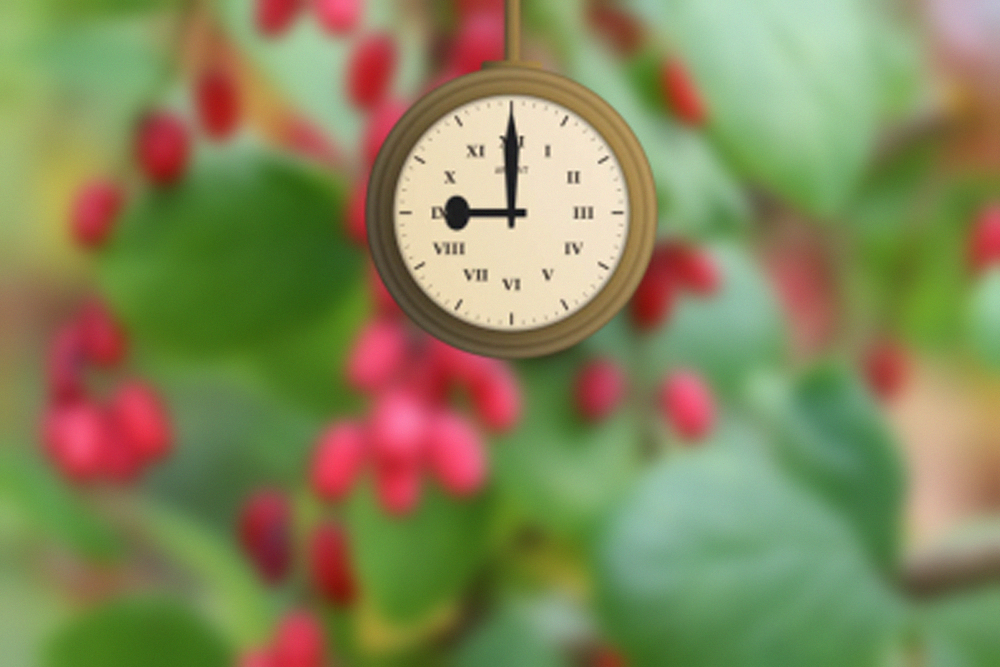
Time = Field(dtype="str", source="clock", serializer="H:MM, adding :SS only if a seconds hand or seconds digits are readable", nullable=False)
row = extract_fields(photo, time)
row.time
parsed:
9:00
